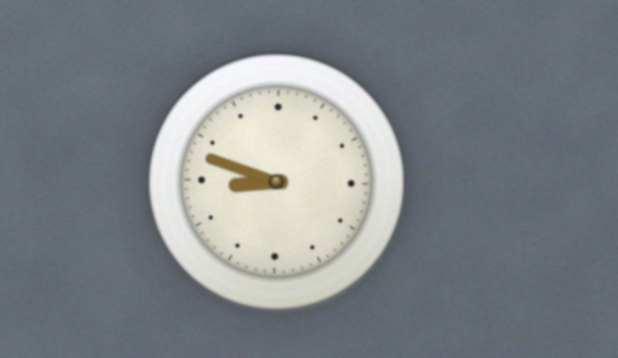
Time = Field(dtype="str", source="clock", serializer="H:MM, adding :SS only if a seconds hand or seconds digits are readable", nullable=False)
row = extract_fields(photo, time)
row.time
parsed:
8:48
